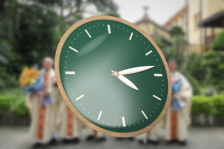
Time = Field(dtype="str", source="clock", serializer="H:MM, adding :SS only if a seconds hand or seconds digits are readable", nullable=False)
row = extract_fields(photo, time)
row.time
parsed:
4:13
